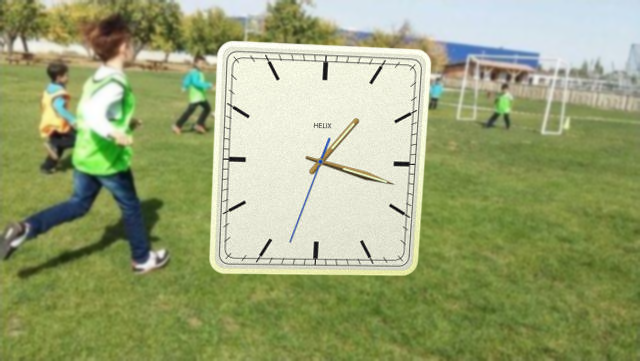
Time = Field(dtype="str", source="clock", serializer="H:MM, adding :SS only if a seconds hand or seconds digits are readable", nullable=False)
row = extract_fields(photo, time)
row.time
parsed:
1:17:33
